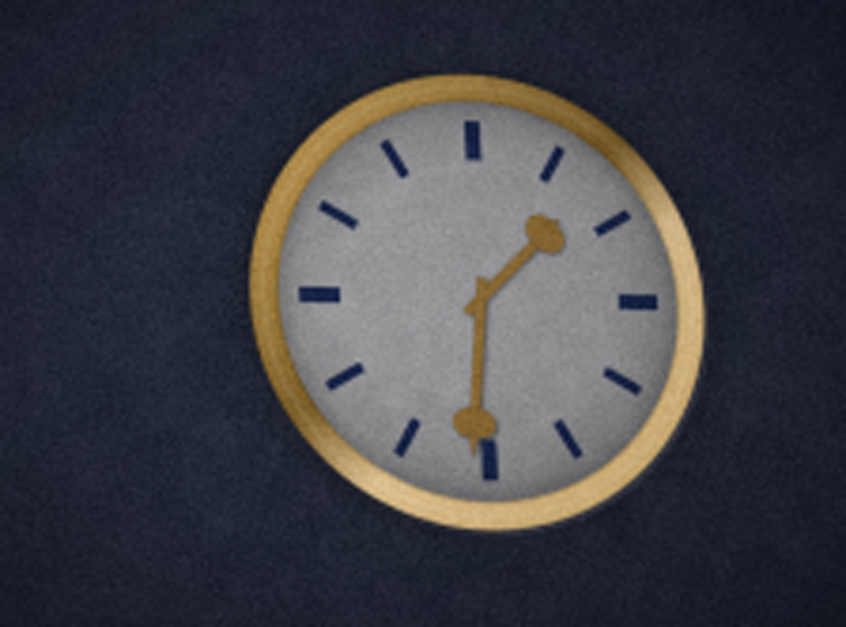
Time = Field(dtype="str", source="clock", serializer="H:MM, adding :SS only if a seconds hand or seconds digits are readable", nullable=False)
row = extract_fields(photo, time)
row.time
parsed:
1:31
